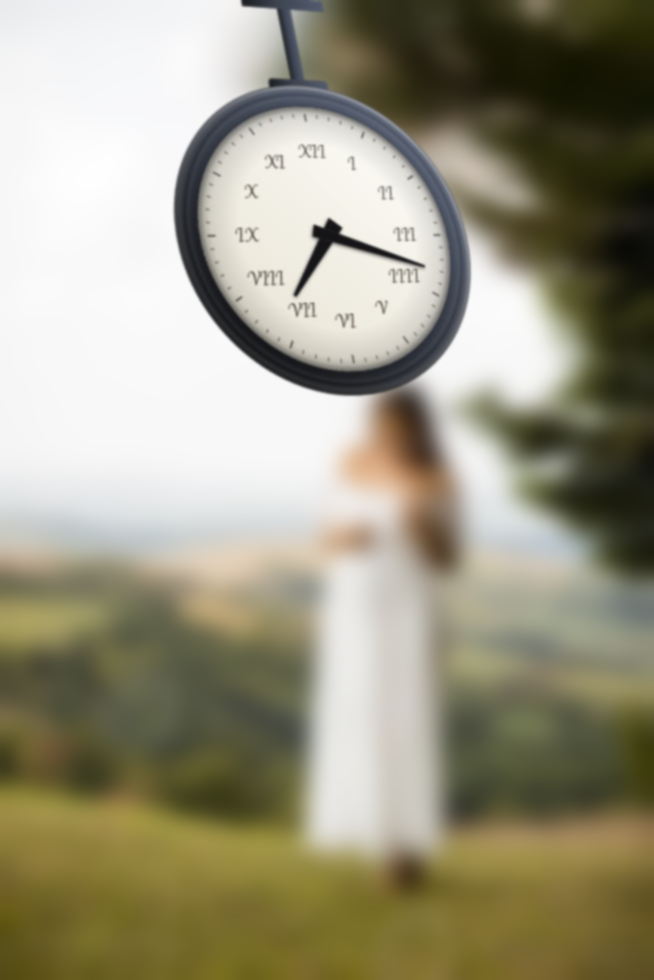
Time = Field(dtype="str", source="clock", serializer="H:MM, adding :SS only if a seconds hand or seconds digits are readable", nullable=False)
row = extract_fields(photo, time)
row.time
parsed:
7:18
